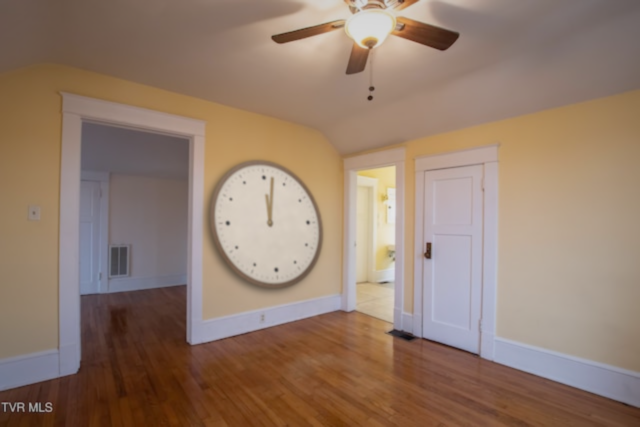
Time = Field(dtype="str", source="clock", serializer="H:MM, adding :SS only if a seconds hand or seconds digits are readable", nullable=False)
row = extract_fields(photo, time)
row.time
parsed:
12:02
